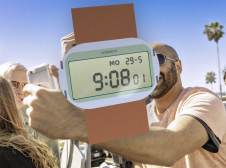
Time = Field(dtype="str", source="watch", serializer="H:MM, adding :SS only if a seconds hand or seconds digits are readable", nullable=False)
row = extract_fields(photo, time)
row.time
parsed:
9:08:01
